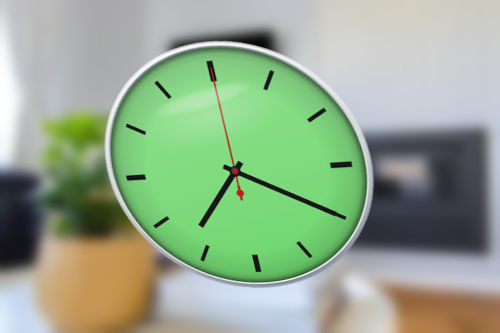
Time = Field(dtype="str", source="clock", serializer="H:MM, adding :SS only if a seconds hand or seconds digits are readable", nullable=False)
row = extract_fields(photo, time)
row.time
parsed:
7:20:00
